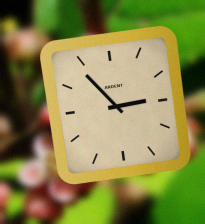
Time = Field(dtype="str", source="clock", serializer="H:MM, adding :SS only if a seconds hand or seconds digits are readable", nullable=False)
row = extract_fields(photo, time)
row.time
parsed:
2:54
